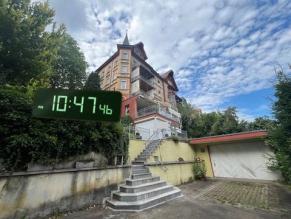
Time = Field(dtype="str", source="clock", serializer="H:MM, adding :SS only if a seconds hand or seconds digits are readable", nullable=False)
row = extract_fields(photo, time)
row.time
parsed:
10:47:46
